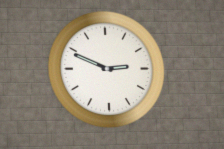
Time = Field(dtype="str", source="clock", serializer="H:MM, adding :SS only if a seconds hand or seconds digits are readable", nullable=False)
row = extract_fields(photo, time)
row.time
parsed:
2:49
